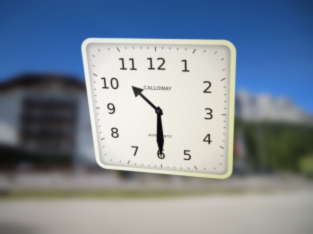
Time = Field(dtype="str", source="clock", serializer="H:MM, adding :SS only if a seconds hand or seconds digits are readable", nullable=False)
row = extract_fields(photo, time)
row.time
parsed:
10:30
